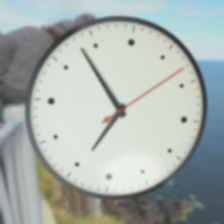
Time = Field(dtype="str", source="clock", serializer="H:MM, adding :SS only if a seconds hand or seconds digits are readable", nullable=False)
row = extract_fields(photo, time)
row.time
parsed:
6:53:08
